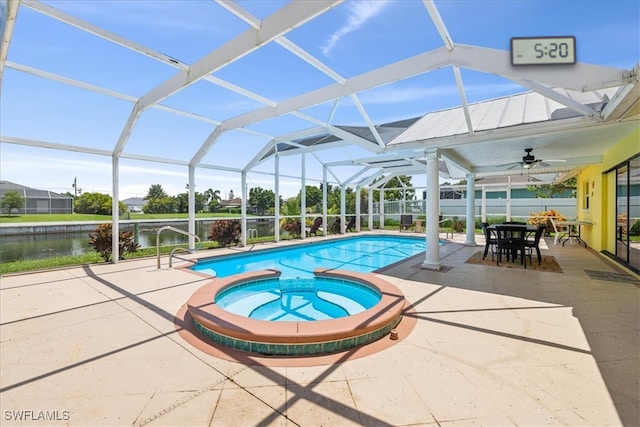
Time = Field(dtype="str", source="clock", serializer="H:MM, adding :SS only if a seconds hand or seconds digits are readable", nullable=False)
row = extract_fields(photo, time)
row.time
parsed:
5:20
